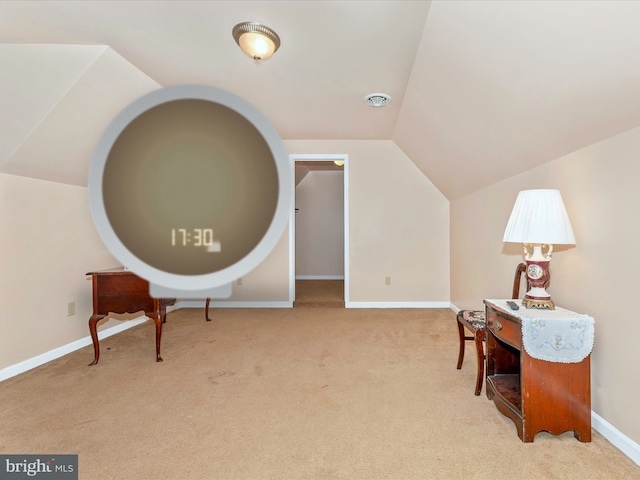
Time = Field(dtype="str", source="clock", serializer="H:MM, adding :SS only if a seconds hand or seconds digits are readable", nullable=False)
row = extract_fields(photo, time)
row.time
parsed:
17:30
